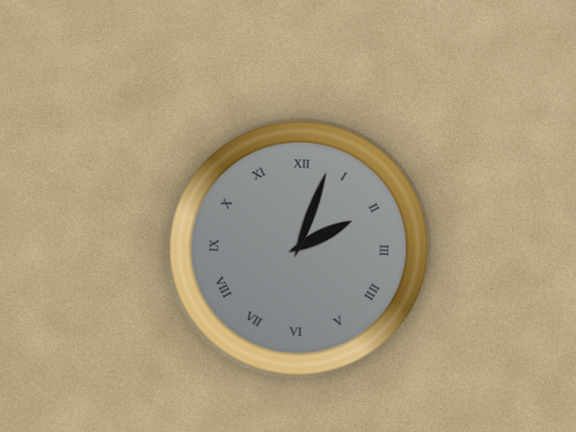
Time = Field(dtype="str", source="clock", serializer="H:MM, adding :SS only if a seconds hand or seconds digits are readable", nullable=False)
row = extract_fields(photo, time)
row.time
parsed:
2:03
